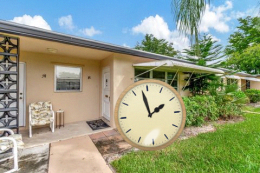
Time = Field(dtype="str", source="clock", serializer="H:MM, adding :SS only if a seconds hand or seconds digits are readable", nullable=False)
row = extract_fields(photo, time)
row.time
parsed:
1:58
